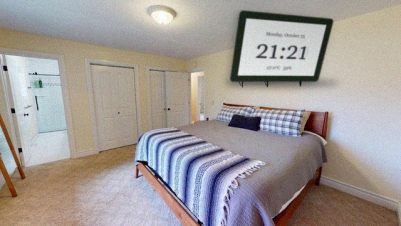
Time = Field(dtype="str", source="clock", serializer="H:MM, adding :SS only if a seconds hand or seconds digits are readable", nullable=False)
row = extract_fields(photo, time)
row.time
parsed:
21:21
